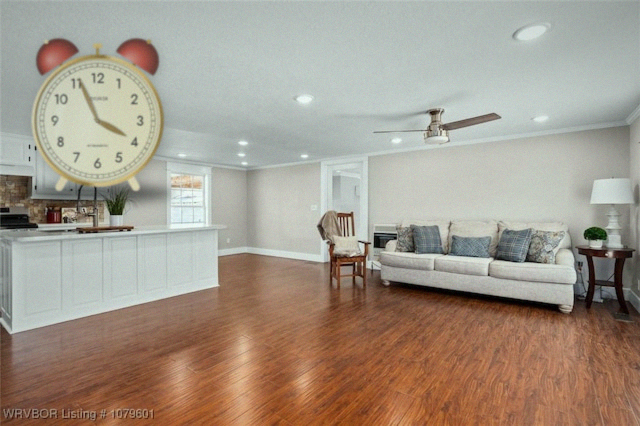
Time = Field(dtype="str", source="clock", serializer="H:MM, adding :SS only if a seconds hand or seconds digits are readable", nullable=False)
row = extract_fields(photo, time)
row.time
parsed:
3:56
